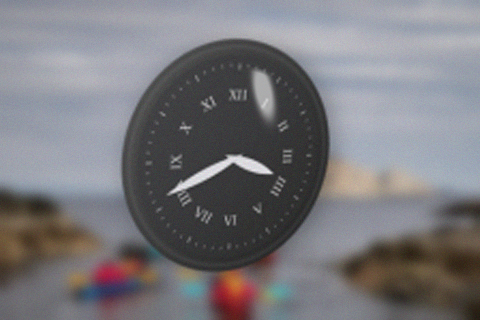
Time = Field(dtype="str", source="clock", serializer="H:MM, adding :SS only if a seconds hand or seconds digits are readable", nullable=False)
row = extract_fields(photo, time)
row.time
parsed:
3:41
